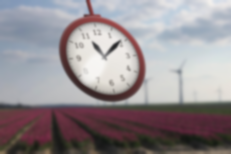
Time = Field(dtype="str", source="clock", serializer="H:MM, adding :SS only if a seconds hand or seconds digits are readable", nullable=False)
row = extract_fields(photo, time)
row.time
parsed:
11:09
